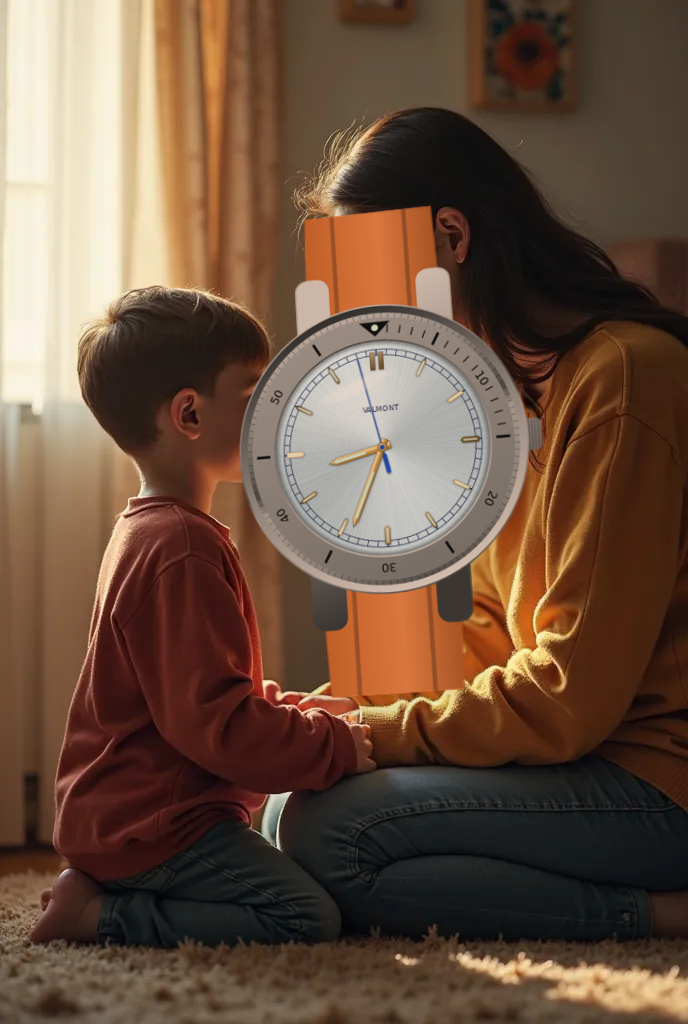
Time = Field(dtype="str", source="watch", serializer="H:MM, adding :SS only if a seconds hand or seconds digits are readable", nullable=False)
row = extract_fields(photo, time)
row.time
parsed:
8:33:58
